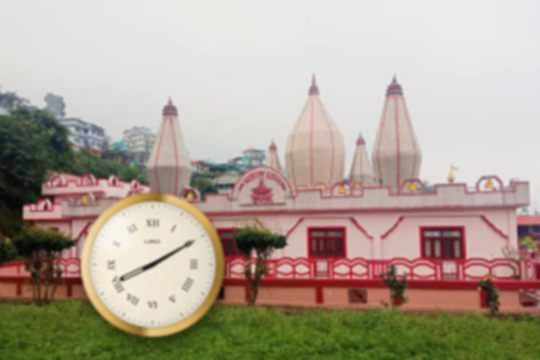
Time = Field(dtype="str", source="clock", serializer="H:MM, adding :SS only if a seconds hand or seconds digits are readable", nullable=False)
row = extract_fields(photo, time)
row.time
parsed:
8:10
